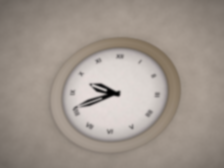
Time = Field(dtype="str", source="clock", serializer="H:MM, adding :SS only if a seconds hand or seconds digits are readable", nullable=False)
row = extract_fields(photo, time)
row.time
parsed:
9:41
